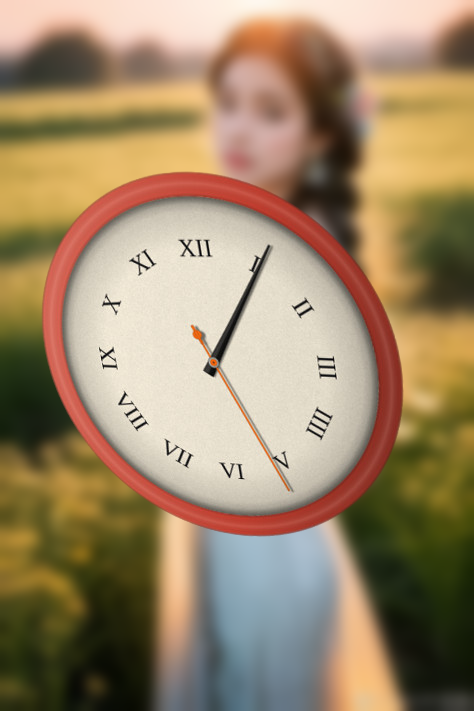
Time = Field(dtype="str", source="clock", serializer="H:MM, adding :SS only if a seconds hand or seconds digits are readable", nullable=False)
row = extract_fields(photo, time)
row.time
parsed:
1:05:26
